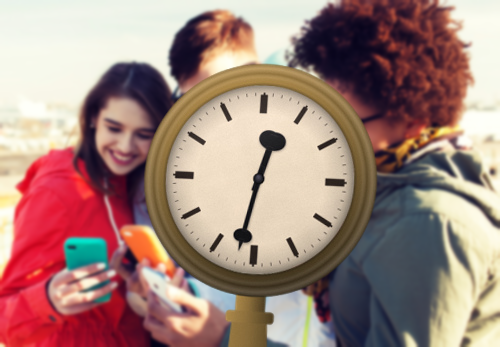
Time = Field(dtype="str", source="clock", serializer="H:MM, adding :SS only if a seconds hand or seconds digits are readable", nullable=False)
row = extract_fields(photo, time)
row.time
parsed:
12:32
